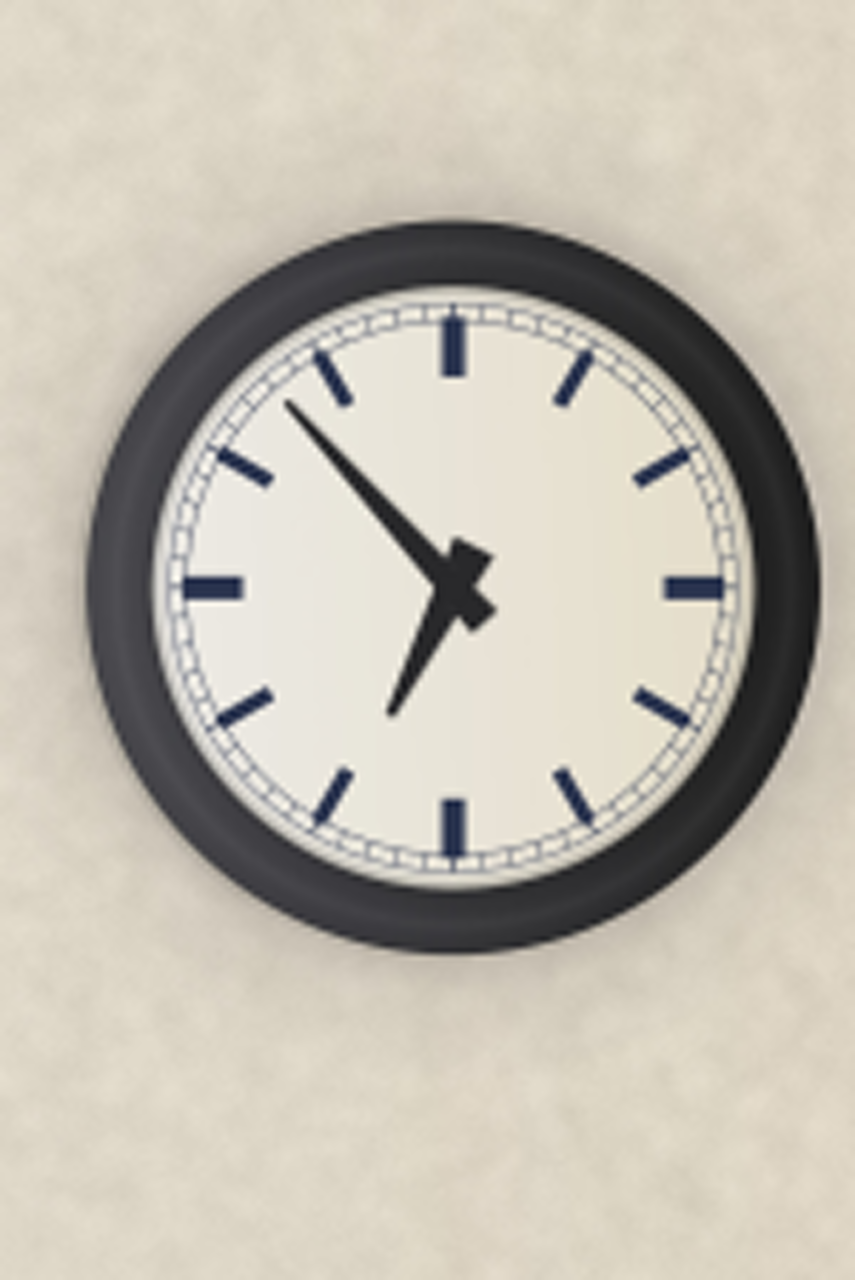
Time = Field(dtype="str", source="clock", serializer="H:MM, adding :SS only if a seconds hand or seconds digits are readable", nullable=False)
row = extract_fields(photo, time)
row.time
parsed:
6:53
